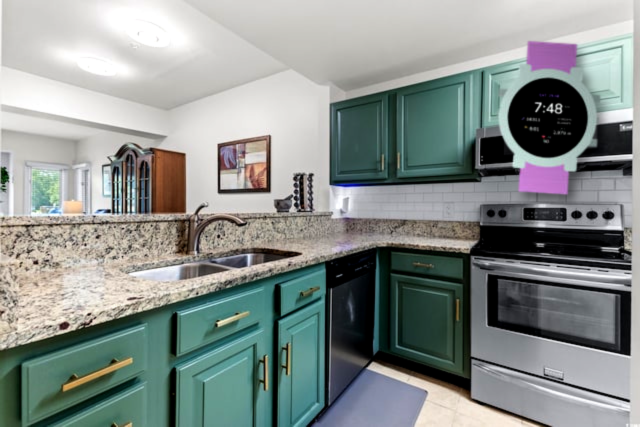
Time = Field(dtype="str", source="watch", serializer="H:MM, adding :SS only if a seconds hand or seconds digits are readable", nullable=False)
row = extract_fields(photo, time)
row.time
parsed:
7:48
